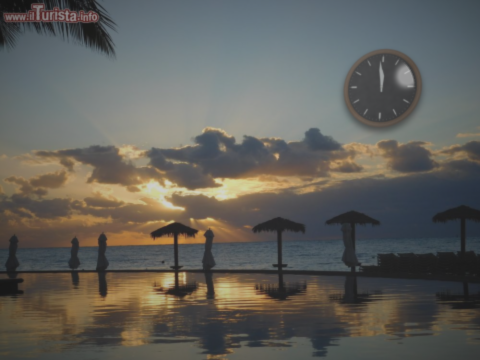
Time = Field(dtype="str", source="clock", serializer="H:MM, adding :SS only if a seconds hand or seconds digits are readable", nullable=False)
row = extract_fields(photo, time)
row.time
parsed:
11:59
